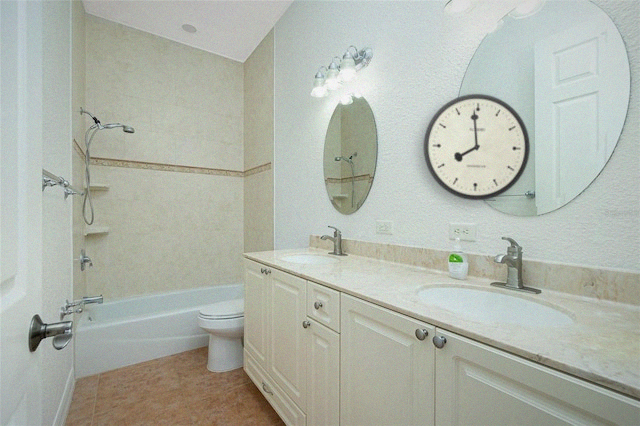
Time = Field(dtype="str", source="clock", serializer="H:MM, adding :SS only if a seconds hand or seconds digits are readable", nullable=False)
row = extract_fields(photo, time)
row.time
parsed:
7:59
